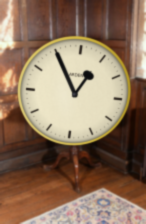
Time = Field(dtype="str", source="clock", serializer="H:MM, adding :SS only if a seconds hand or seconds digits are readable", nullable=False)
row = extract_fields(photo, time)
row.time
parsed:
12:55
